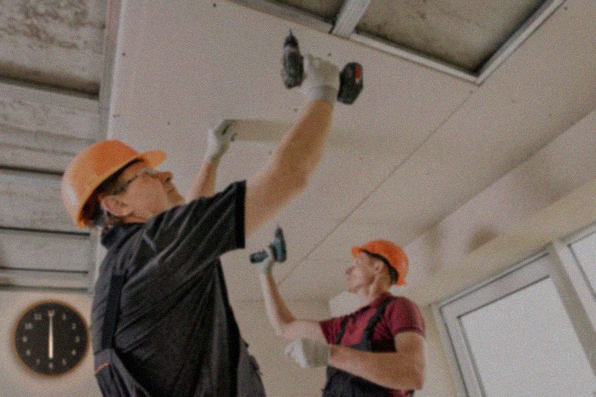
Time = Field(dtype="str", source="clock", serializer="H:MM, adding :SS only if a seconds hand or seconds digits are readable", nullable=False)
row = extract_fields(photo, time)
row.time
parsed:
6:00
